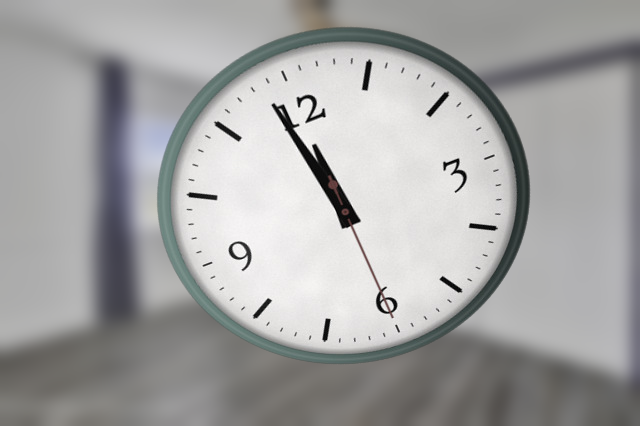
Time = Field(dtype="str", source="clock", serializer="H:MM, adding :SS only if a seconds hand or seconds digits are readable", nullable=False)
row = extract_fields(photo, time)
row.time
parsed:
11:58:30
